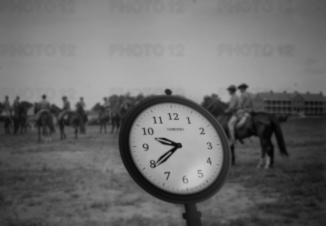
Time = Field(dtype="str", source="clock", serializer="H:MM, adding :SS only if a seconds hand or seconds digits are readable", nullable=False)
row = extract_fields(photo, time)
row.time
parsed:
9:39
